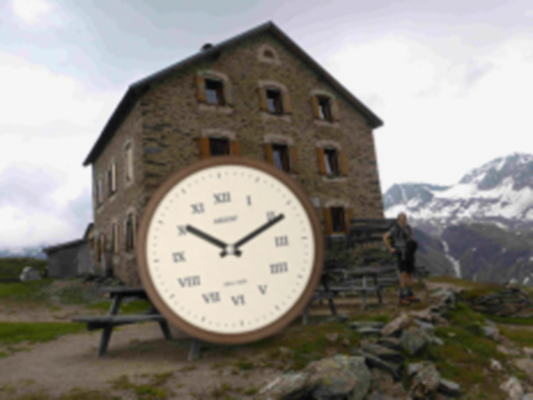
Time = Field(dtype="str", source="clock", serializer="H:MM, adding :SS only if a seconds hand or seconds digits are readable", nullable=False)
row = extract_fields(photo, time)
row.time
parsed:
10:11
